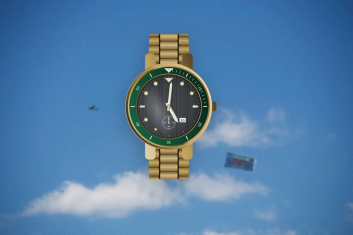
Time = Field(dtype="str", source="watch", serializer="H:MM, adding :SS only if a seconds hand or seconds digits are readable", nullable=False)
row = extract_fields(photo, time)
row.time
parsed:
5:01
